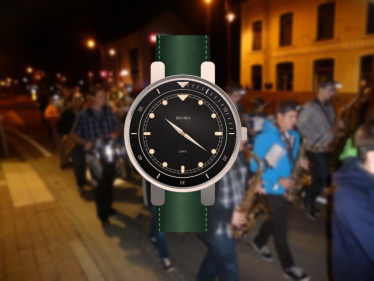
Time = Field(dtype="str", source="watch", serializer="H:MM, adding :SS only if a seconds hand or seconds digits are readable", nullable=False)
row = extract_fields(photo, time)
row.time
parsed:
10:21
